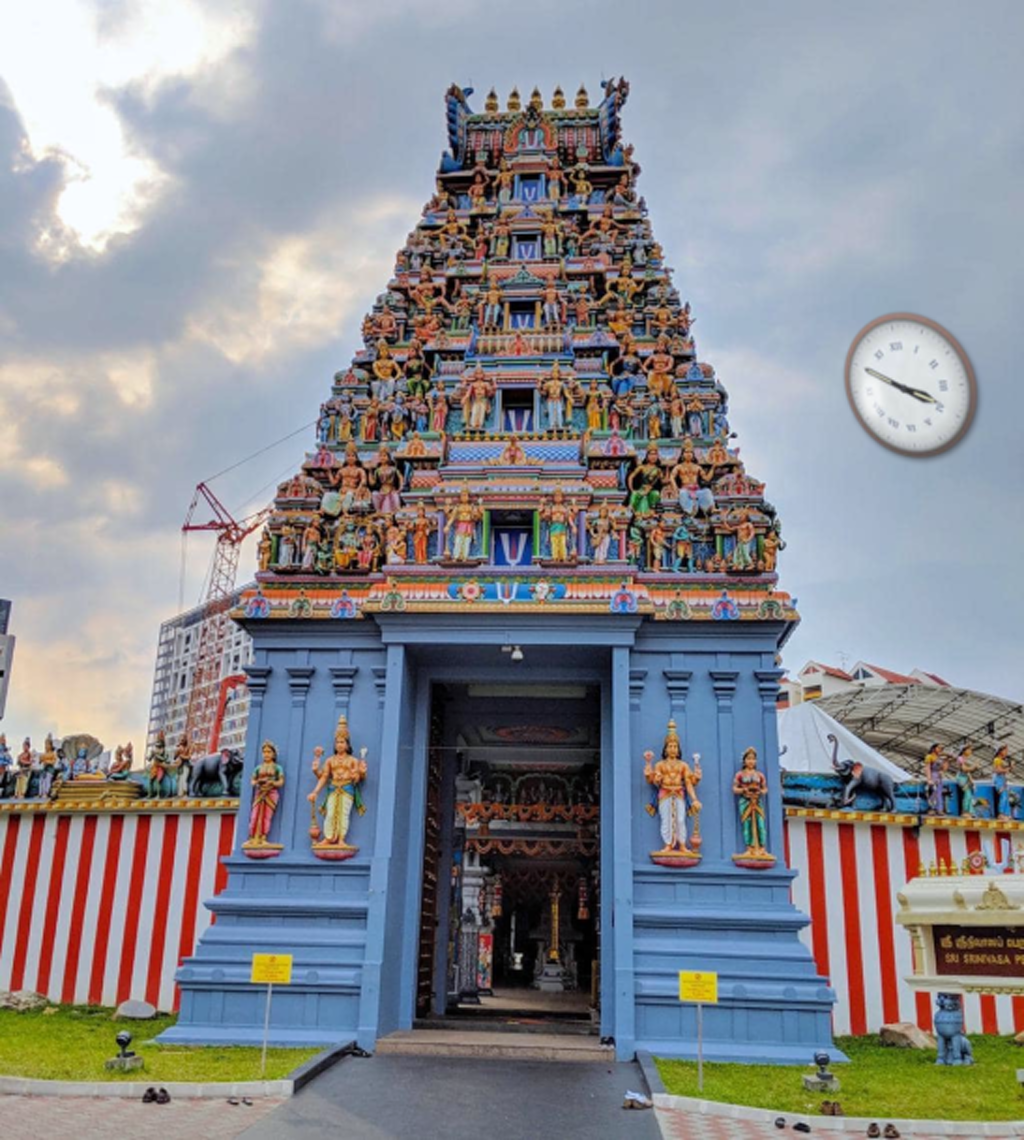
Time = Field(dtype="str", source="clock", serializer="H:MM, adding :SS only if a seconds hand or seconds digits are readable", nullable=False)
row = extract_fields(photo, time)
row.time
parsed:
3:50
